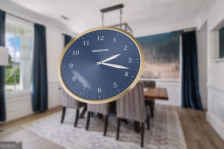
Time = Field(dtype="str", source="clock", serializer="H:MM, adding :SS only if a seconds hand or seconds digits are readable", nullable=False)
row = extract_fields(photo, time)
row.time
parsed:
2:18
